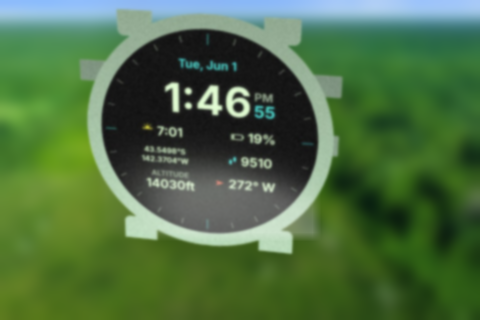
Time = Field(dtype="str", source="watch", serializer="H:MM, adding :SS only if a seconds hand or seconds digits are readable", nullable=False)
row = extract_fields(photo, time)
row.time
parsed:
1:46:55
